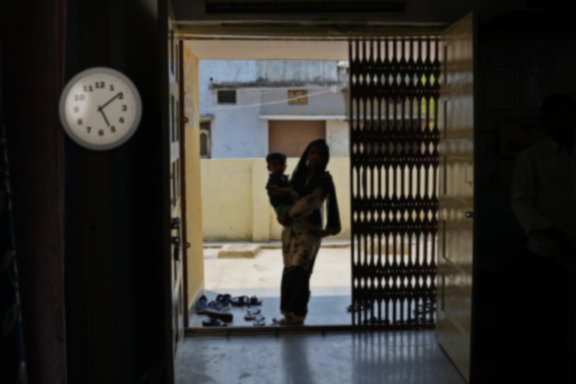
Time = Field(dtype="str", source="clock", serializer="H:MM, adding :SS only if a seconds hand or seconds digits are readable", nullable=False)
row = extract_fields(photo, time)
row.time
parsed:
5:09
